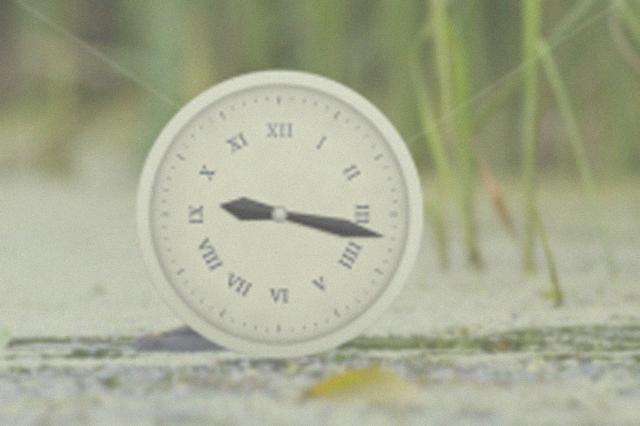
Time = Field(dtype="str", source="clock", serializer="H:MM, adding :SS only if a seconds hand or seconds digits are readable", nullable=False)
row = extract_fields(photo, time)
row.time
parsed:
9:17
